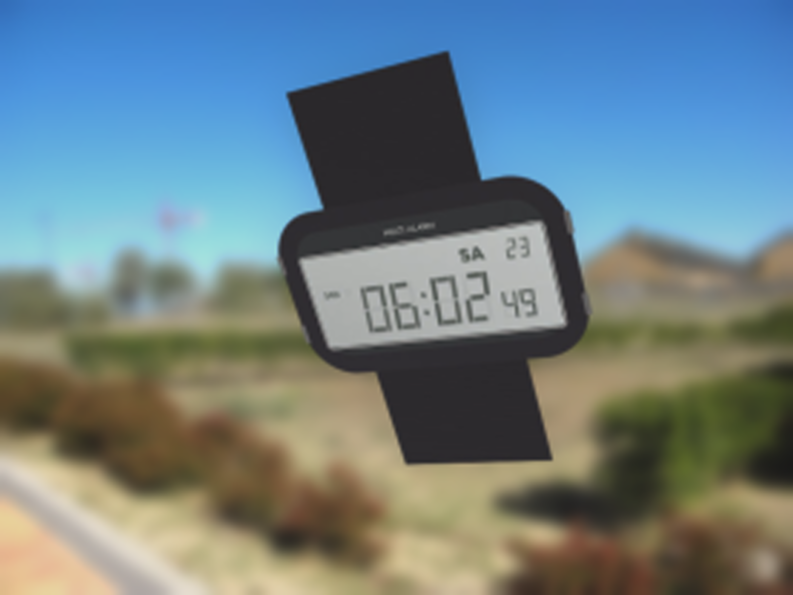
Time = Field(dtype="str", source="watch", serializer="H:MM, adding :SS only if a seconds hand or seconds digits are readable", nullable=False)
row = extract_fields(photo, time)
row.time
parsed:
6:02:49
